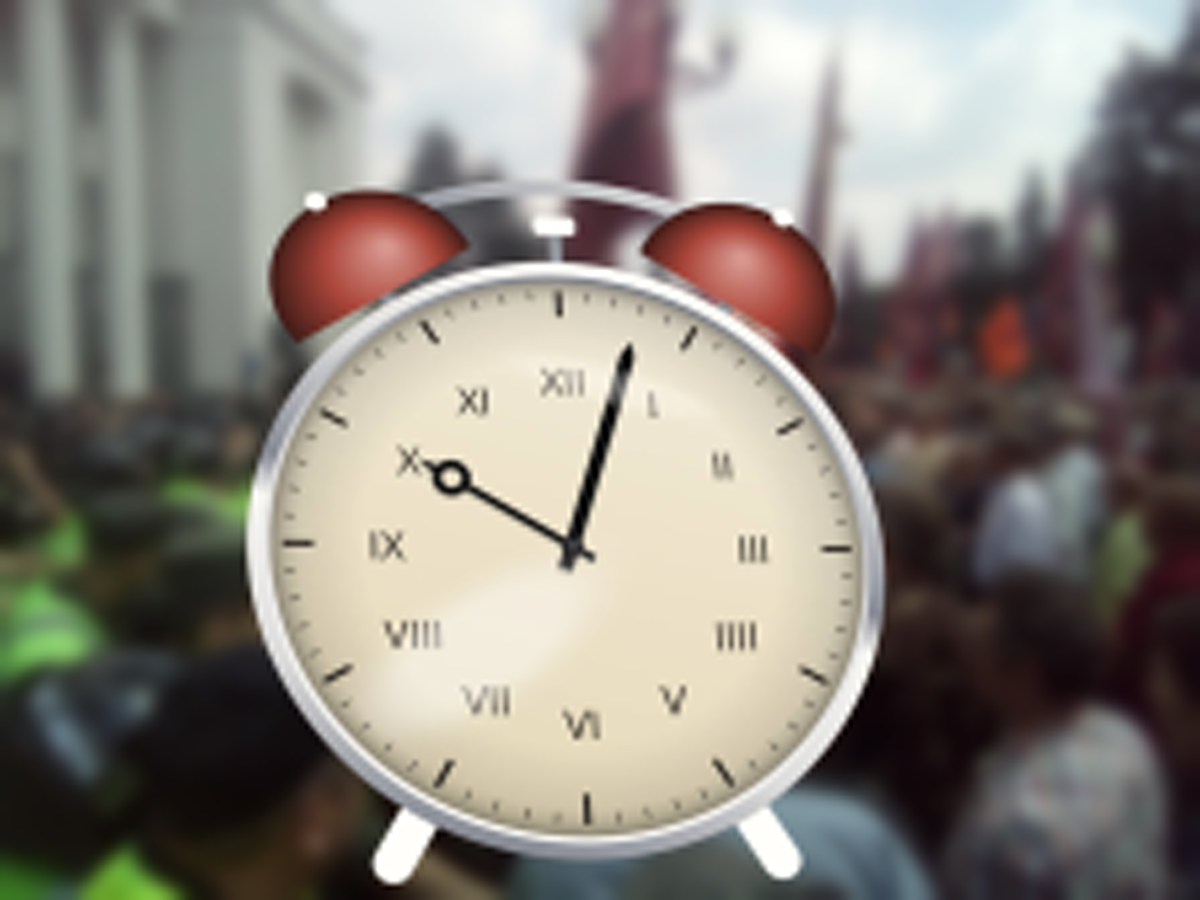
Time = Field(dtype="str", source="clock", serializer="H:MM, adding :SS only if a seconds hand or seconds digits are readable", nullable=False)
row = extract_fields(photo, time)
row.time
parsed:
10:03
